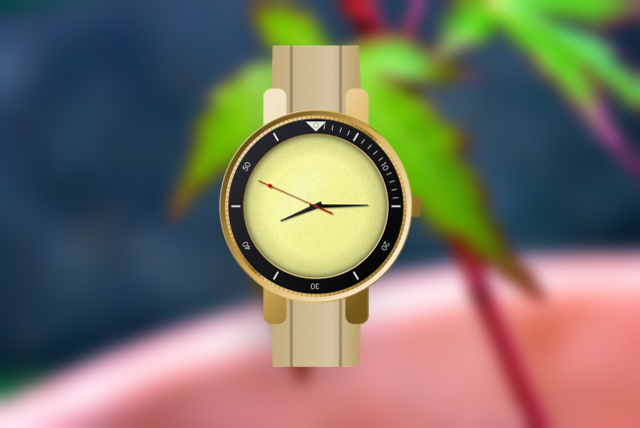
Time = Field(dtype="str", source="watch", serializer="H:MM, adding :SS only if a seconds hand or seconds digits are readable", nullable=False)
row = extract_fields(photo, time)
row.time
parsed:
8:14:49
